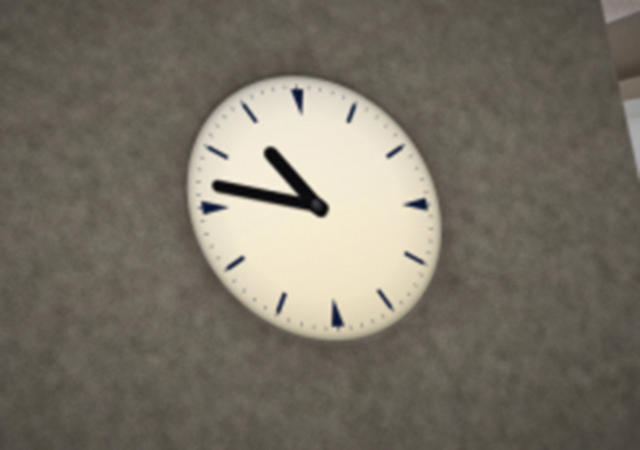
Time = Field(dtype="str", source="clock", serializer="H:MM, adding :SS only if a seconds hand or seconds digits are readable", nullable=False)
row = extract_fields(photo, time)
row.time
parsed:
10:47
